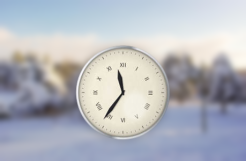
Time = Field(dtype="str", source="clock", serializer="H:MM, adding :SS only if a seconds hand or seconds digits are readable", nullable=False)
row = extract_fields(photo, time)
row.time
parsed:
11:36
